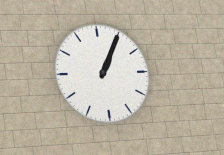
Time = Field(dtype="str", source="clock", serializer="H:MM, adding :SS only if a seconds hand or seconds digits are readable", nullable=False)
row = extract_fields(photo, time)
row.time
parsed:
1:05
